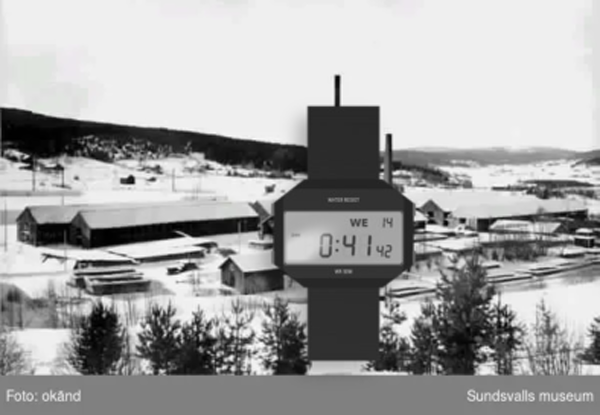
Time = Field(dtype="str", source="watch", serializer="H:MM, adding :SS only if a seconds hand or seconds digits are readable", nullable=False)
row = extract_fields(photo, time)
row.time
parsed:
0:41:42
